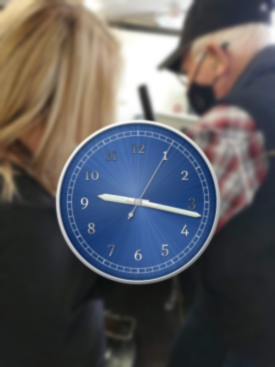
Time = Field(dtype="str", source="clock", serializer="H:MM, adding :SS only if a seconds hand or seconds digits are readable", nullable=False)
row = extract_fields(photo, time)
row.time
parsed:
9:17:05
